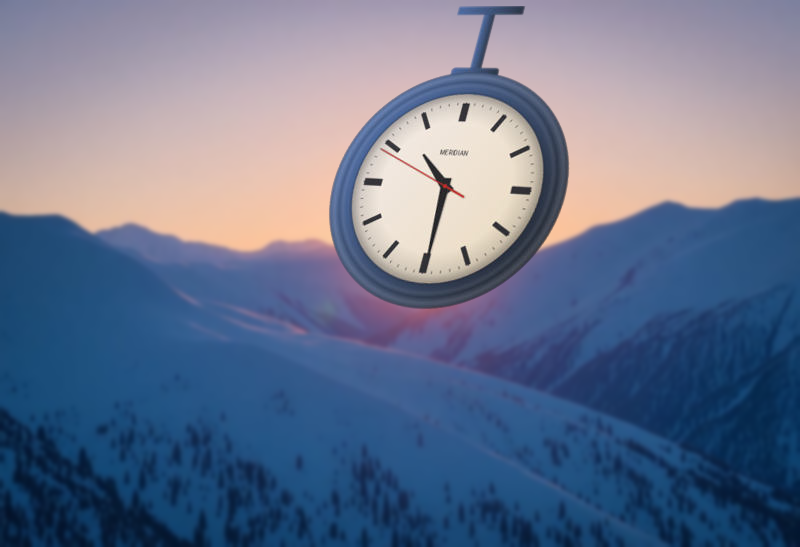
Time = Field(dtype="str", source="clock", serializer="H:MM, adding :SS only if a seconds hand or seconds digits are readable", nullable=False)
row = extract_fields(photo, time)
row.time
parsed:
10:29:49
